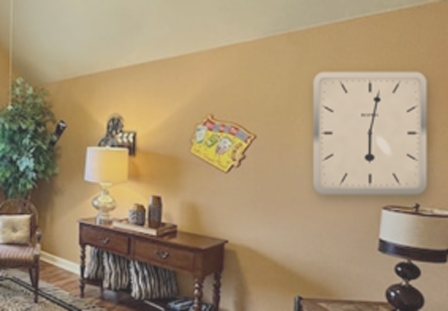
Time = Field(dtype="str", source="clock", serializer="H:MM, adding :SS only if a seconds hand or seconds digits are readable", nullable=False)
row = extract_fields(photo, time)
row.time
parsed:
6:02
